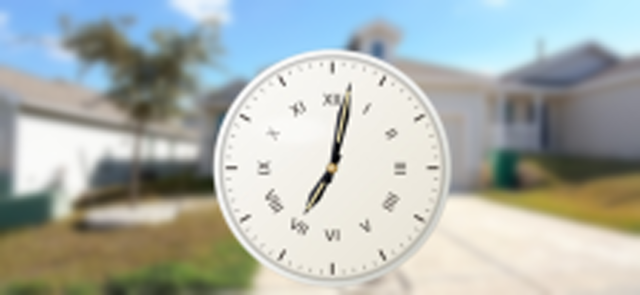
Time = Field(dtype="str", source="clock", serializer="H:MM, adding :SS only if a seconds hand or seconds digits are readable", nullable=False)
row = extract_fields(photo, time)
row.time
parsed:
7:02
